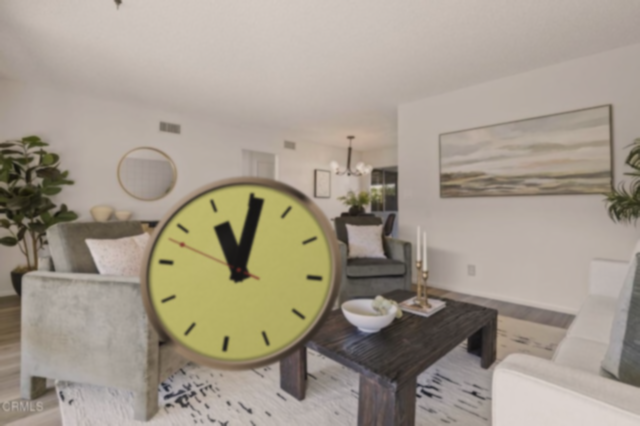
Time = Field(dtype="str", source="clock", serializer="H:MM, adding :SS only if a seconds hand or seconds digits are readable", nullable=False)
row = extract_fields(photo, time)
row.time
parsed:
11:00:48
